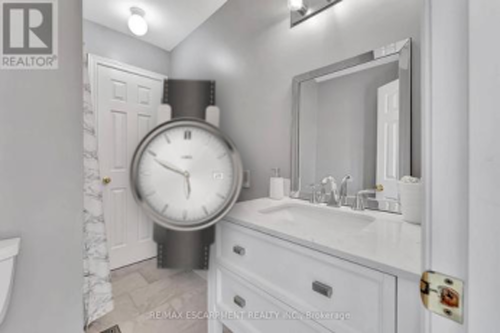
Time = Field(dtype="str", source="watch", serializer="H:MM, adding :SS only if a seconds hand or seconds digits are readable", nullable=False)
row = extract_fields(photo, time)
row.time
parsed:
5:49
